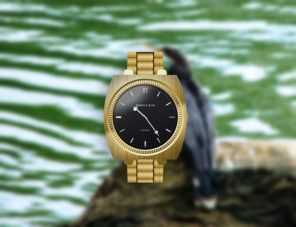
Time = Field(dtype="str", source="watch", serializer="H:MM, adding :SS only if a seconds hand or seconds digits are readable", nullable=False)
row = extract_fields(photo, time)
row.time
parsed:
10:24
